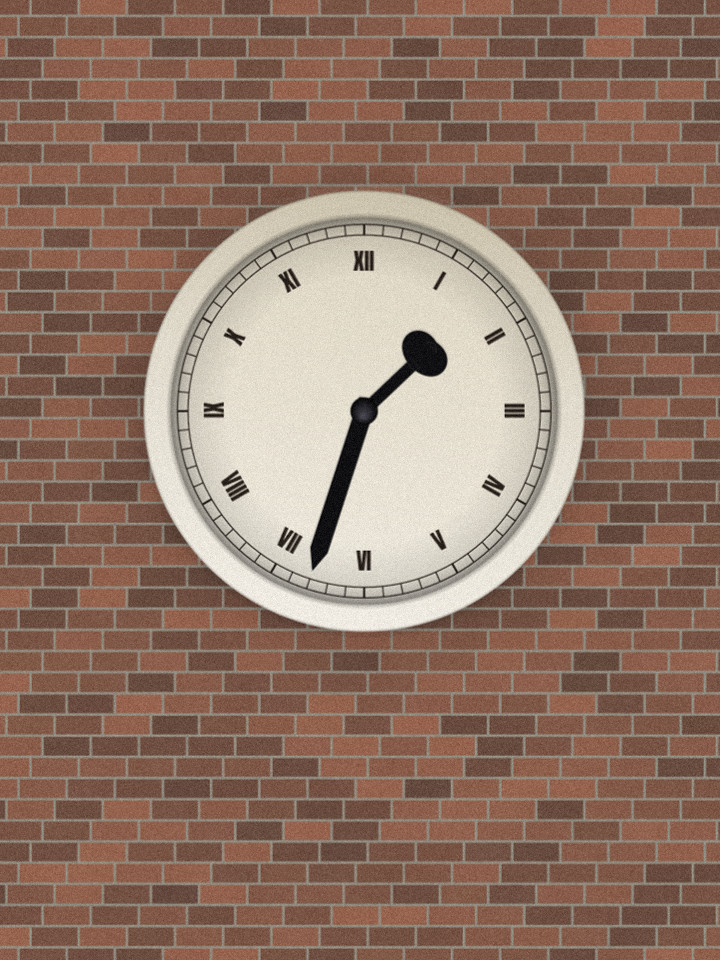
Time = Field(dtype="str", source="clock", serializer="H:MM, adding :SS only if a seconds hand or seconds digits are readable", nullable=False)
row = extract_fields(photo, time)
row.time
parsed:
1:33
